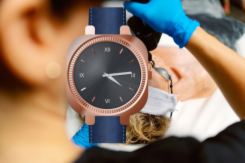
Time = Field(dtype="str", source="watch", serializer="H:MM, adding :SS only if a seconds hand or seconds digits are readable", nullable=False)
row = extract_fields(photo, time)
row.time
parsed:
4:14
